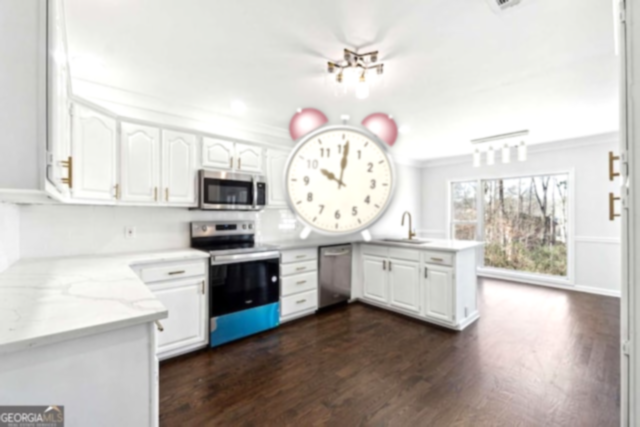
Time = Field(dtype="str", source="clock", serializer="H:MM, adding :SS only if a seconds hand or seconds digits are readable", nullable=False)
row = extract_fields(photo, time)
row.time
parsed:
10:01
